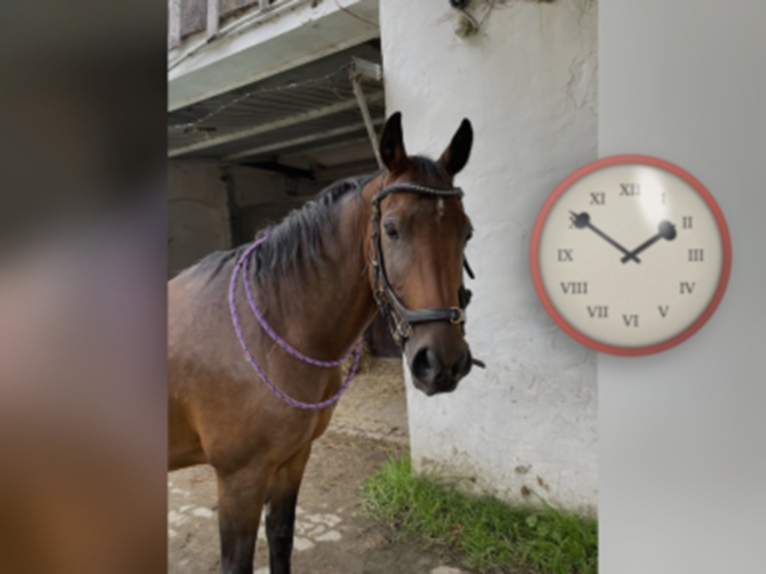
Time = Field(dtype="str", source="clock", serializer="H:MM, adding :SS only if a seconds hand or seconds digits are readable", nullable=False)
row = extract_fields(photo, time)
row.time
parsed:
1:51
